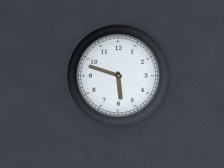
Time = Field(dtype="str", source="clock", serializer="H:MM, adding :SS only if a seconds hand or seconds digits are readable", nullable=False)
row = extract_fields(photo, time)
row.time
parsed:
5:48
